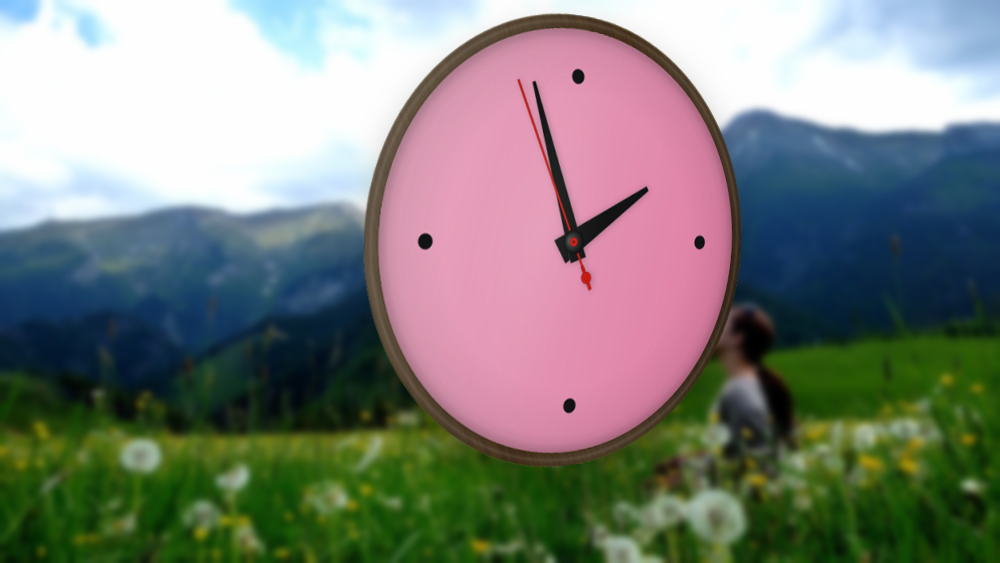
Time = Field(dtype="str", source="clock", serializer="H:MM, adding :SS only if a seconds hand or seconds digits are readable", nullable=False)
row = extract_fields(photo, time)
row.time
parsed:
1:56:56
